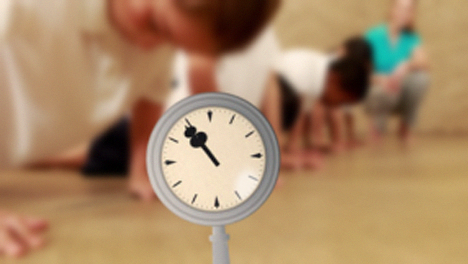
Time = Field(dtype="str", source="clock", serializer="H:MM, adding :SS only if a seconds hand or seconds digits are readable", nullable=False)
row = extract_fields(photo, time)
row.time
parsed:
10:54
